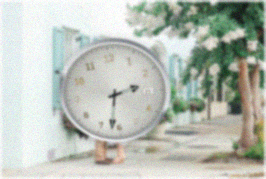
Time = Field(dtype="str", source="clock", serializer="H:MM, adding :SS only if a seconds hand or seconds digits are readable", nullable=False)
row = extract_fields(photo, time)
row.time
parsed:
2:32
